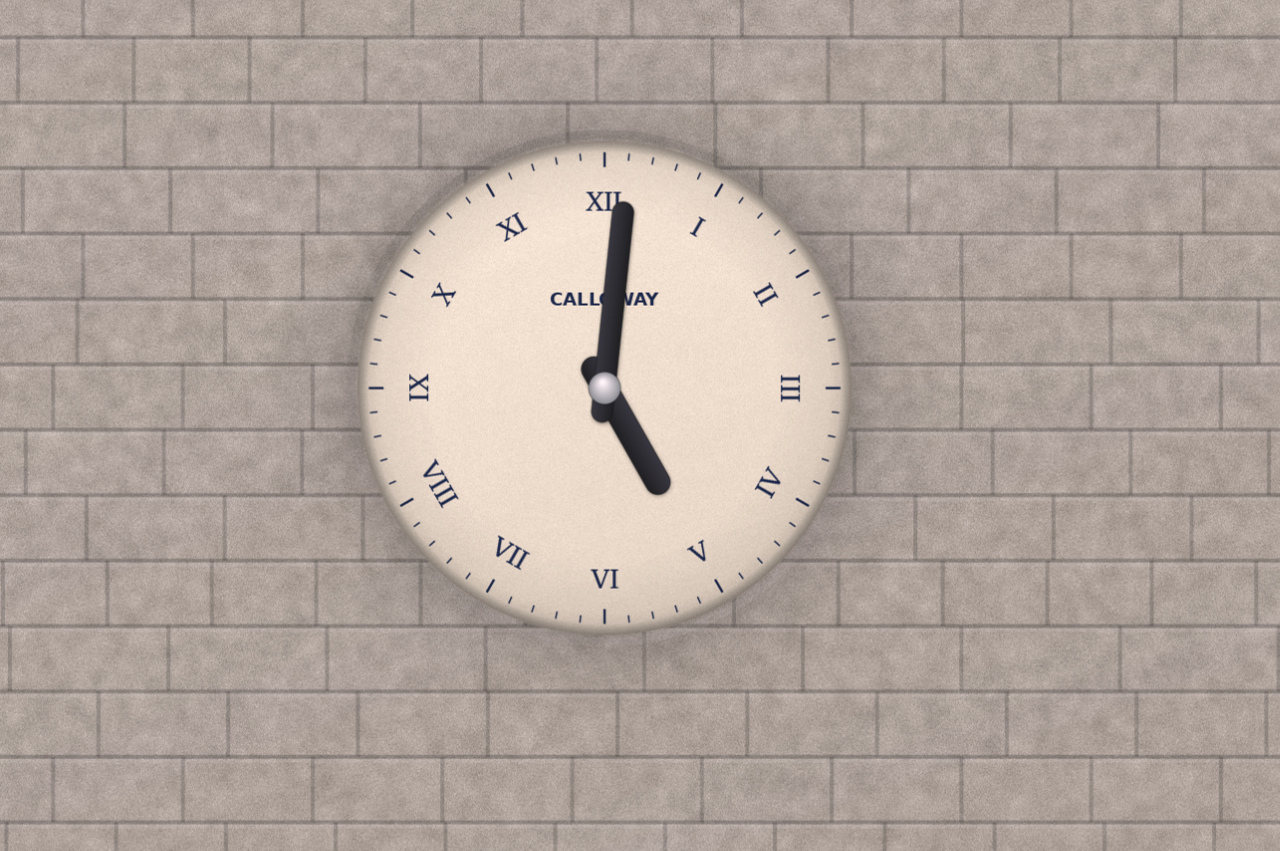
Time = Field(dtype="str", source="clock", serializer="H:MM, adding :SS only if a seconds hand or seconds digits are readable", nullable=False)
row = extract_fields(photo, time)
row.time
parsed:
5:01
